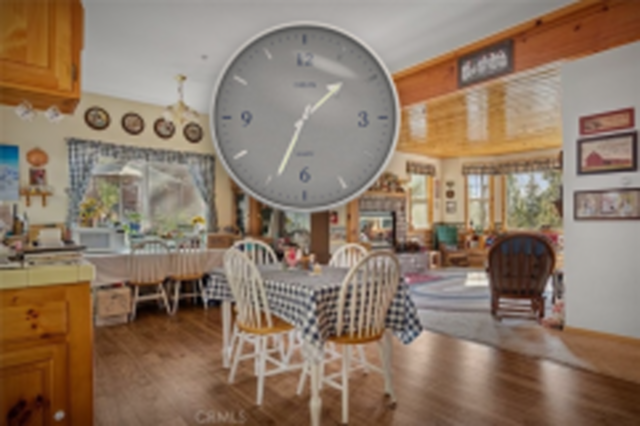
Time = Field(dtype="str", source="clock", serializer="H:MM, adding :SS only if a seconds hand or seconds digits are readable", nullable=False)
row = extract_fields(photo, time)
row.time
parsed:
1:34
